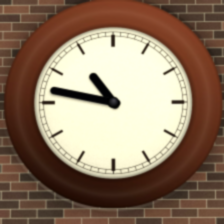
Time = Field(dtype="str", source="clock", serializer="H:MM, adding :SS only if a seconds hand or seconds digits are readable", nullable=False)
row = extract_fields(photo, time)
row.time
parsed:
10:47
